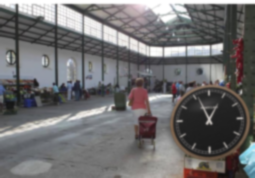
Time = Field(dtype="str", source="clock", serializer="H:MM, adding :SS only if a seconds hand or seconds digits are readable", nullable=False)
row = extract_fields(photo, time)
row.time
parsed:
12:56
